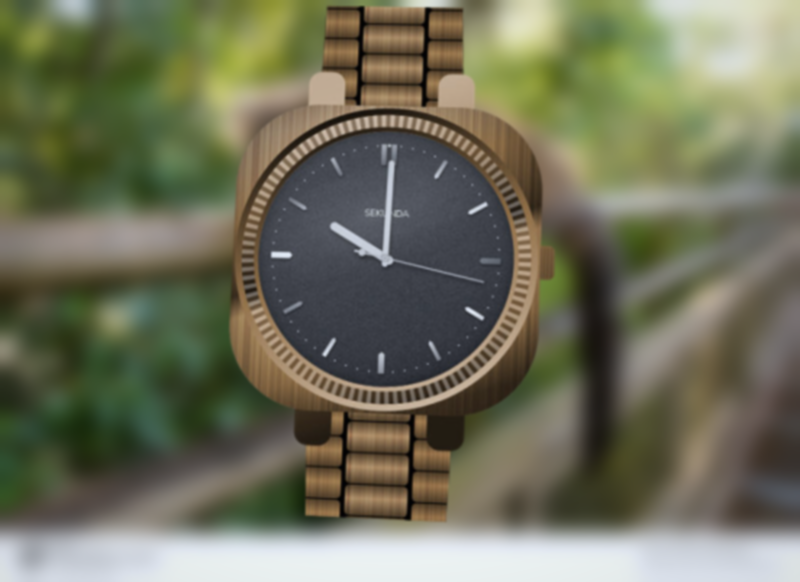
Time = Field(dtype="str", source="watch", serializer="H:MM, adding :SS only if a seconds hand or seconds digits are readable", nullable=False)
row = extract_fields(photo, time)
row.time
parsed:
10:00:17
